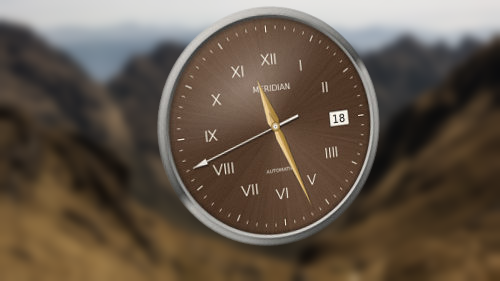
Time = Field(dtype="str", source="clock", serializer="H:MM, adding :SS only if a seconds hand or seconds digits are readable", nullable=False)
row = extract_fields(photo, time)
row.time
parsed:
11:26:42
